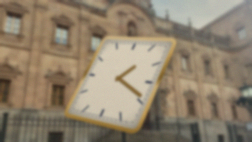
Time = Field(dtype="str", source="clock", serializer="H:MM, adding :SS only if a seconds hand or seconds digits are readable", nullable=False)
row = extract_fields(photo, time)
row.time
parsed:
1:19
